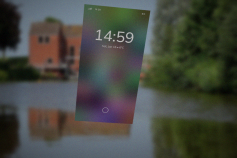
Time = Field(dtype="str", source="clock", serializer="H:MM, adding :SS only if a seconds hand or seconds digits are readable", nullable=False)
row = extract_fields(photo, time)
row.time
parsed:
14:59
